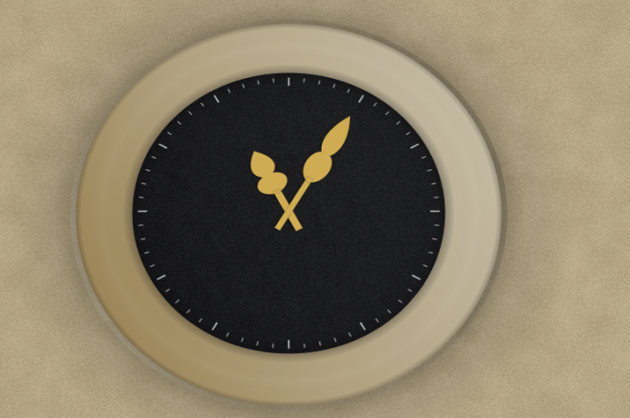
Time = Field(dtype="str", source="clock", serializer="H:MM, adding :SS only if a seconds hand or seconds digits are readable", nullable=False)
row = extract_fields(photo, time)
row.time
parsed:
11:05
